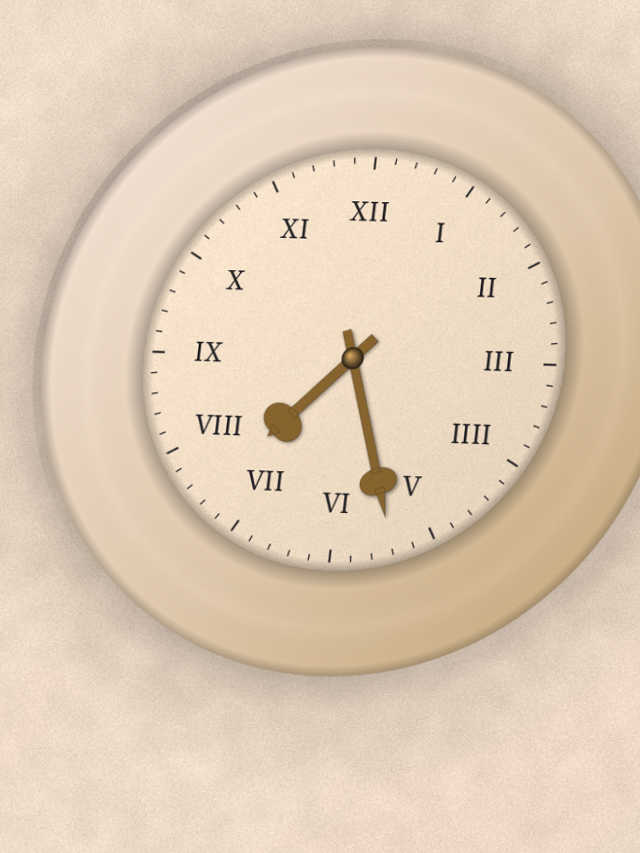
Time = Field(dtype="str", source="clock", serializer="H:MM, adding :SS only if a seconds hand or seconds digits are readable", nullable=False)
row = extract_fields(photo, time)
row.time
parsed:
7:27
